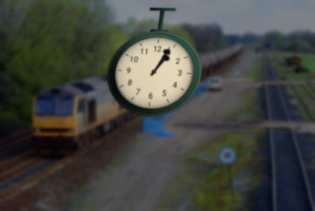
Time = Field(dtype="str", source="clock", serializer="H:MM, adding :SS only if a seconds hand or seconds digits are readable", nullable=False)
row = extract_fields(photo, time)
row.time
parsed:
1:04
